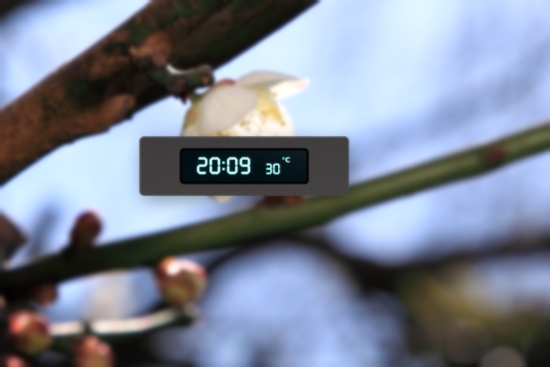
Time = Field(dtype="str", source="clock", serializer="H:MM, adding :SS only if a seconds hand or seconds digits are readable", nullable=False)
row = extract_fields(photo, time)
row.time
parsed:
20:09
